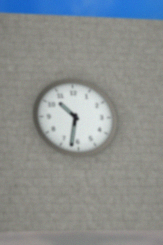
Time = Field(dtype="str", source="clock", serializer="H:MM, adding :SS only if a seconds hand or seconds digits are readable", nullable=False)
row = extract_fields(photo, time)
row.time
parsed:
10:32
